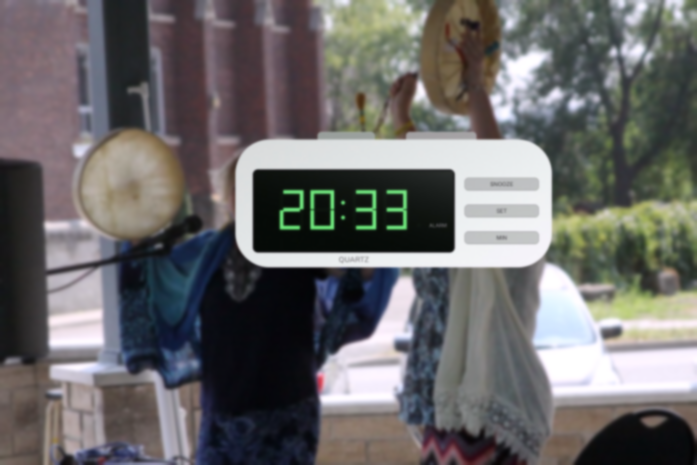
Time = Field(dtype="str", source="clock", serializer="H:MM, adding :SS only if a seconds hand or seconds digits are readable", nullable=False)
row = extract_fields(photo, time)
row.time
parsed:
20:33
